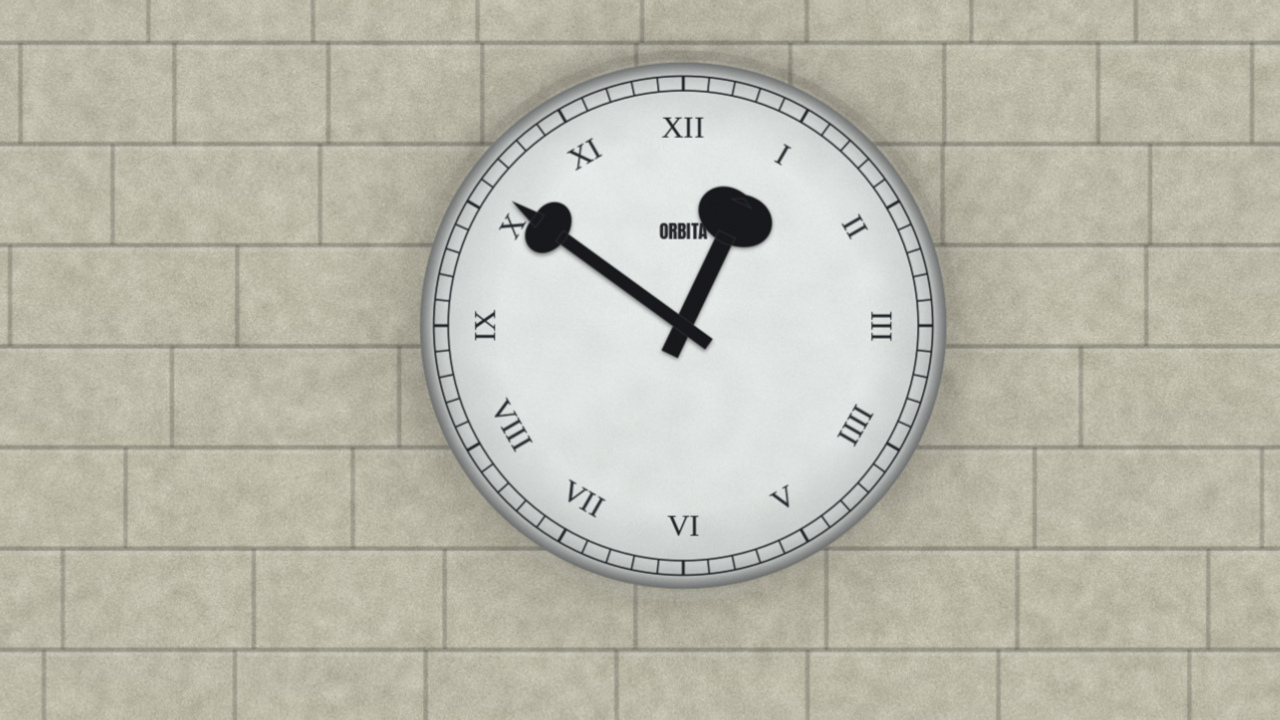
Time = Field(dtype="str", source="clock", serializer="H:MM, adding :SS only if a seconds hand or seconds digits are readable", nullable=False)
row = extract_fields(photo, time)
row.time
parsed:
12:51
